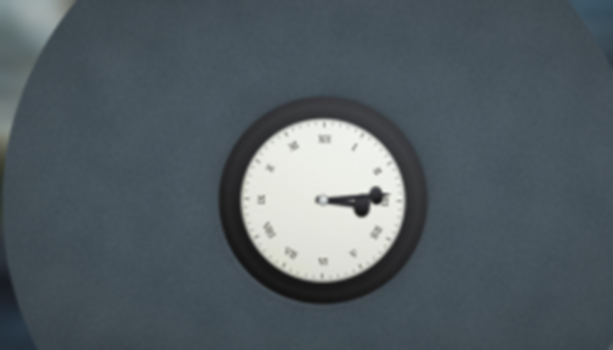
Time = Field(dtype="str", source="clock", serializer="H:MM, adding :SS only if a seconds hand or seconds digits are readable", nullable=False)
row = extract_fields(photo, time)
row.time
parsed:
3:14
